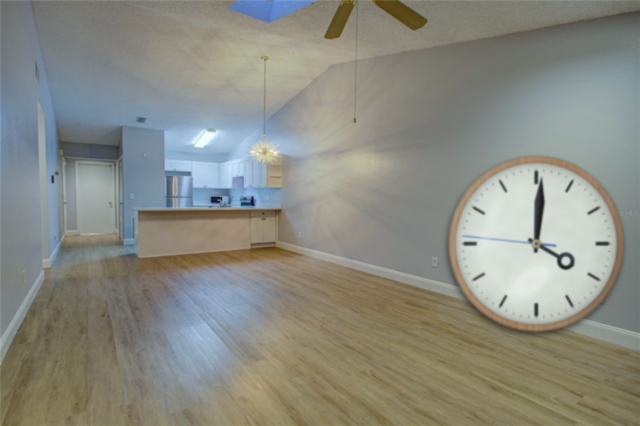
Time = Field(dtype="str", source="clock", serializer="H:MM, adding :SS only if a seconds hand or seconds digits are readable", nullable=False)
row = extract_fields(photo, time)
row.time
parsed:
4:00:46
